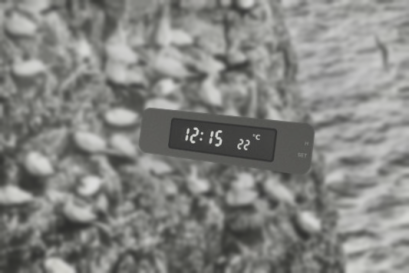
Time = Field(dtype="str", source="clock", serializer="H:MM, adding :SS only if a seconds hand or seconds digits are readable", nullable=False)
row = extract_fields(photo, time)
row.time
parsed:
12:15
